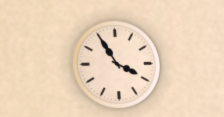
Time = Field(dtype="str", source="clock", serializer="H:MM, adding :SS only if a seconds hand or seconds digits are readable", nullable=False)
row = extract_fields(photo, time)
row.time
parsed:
3:55
